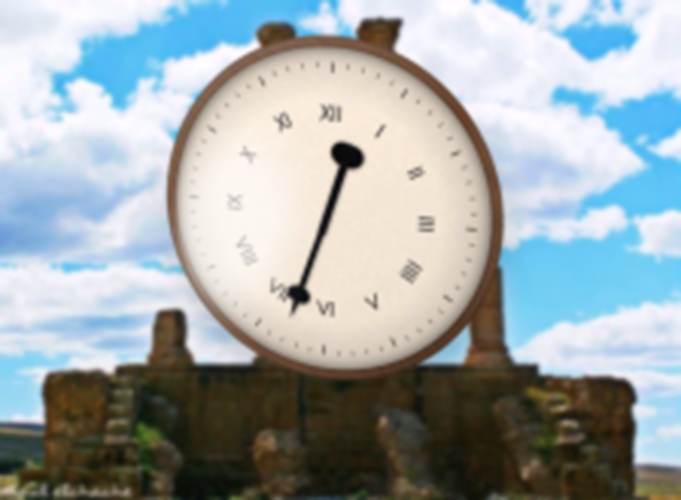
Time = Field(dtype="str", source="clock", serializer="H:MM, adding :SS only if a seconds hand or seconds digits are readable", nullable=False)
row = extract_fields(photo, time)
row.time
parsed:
12:33
